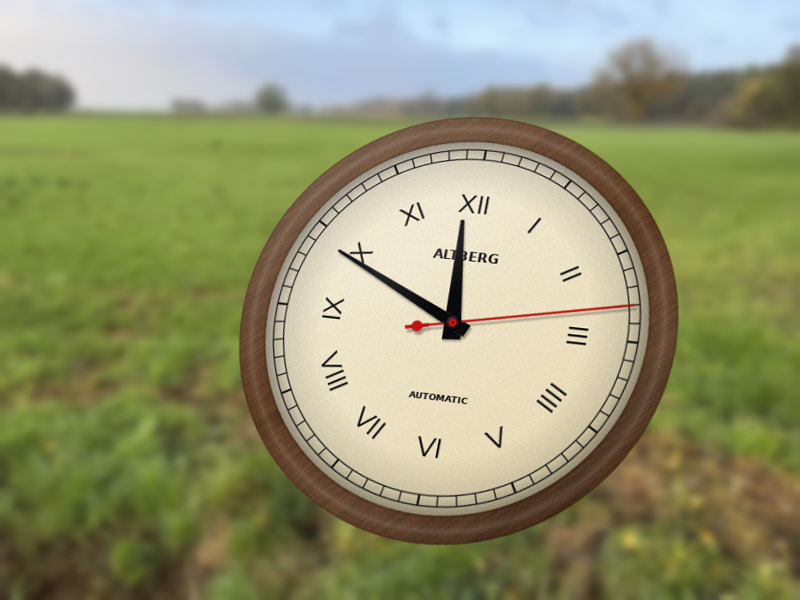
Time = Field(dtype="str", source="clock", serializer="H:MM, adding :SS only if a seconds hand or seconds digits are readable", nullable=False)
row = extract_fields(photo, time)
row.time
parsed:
11:49:13
